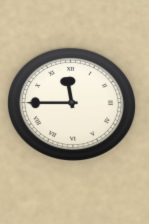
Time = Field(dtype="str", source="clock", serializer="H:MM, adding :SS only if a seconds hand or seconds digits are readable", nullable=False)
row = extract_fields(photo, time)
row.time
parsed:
11:45
